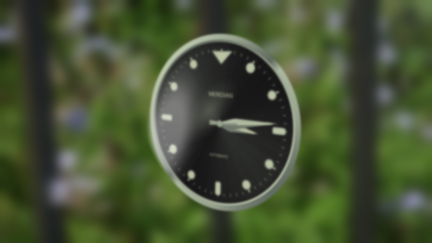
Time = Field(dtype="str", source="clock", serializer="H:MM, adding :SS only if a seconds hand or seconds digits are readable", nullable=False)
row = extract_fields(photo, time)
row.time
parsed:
3:14
